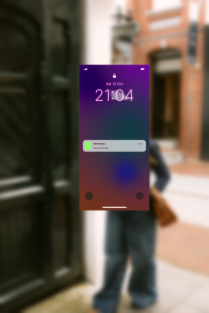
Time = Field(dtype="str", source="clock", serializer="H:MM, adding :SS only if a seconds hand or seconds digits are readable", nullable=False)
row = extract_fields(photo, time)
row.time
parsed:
21:04
